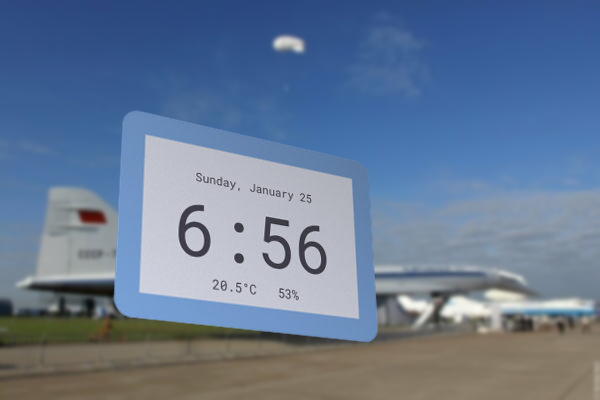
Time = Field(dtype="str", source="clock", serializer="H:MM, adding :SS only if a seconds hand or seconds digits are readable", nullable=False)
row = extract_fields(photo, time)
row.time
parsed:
6:56
